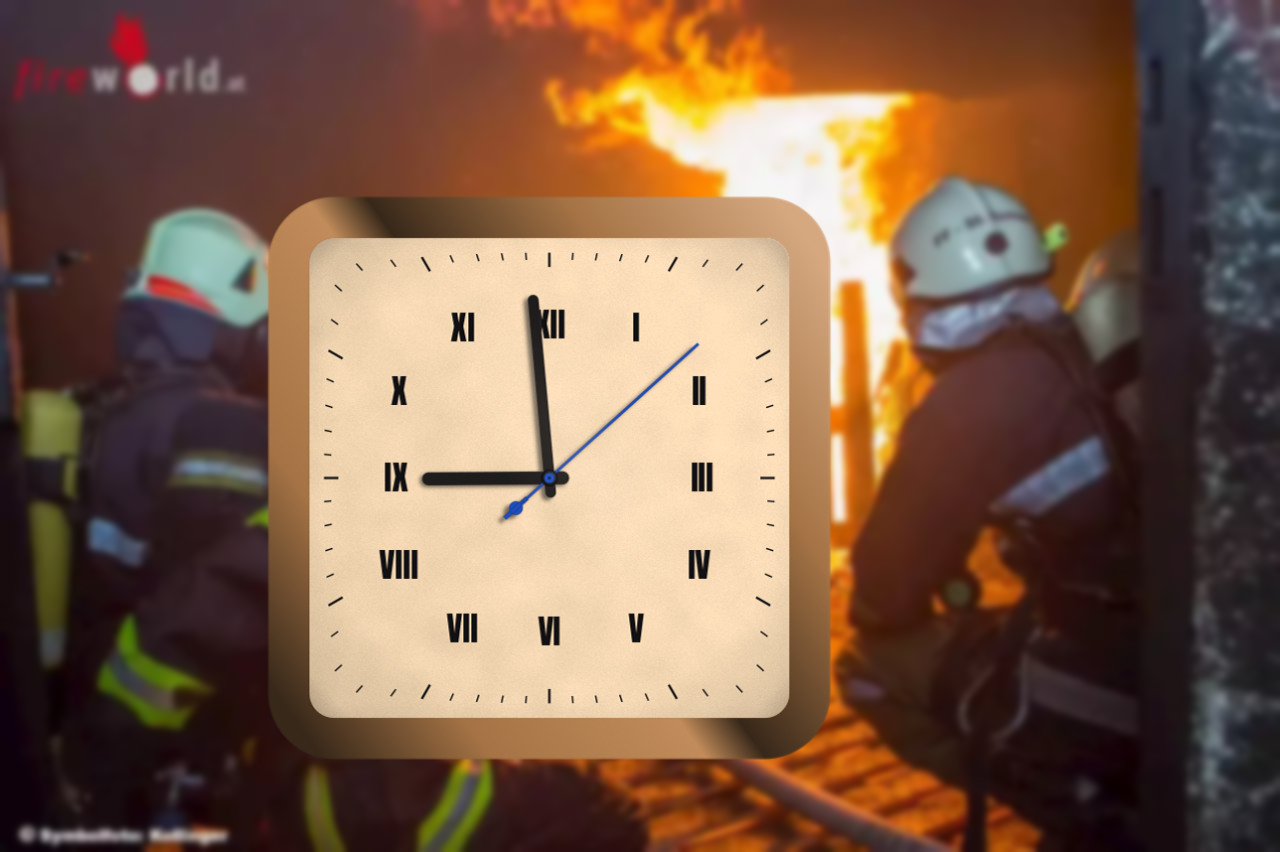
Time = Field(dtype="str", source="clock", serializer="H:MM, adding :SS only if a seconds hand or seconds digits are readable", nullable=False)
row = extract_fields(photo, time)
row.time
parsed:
8:59:08
